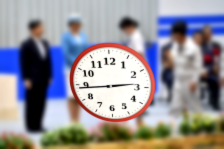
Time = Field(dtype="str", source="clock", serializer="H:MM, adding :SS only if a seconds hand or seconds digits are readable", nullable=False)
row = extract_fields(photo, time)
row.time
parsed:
2:44
